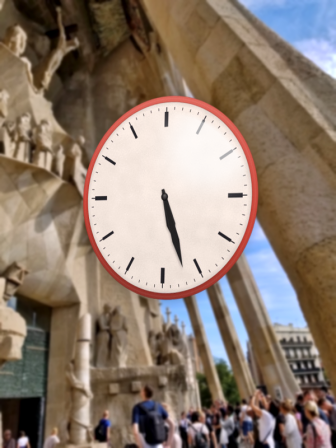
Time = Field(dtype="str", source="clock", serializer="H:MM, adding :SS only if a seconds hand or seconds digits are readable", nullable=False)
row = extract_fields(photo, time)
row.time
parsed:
5:27
